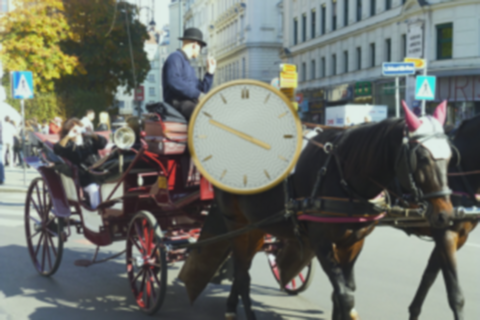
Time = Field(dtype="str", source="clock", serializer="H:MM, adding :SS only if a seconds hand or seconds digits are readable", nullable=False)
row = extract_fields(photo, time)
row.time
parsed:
3:49
